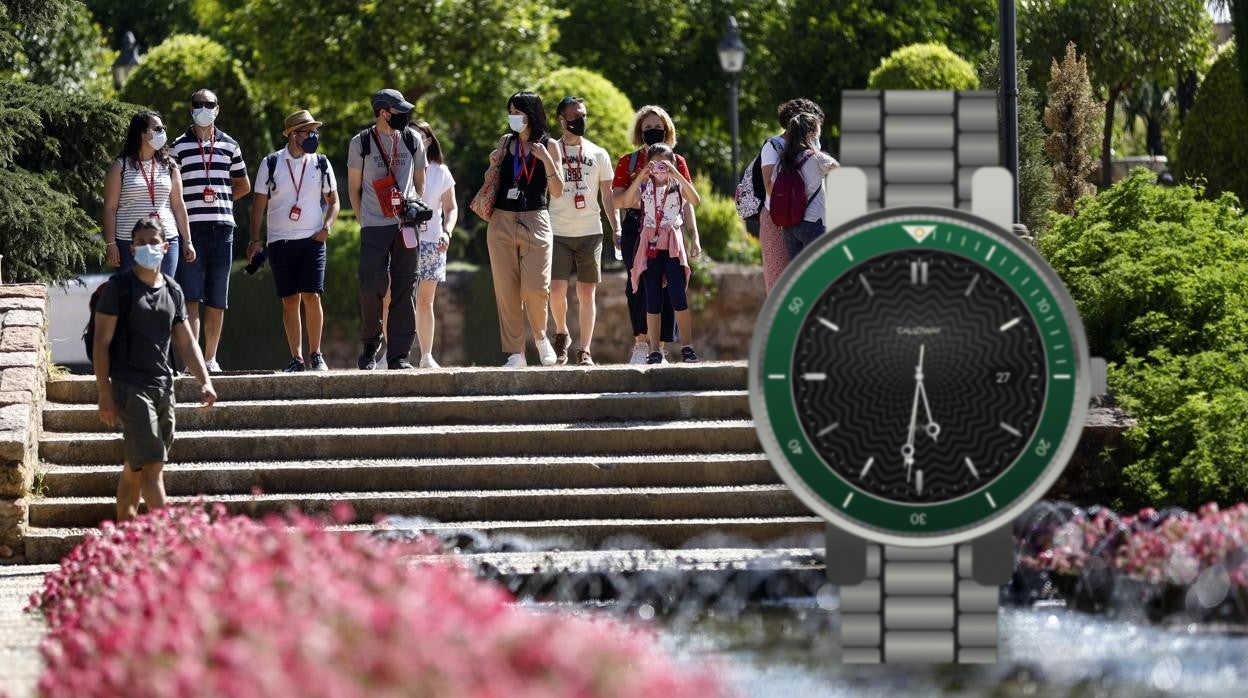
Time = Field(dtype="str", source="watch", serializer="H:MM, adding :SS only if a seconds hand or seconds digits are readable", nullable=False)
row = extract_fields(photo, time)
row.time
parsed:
5:31:31
